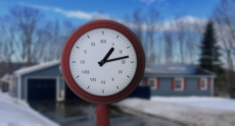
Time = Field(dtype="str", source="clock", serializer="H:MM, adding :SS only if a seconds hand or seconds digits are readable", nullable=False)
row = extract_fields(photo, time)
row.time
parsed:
1:13
